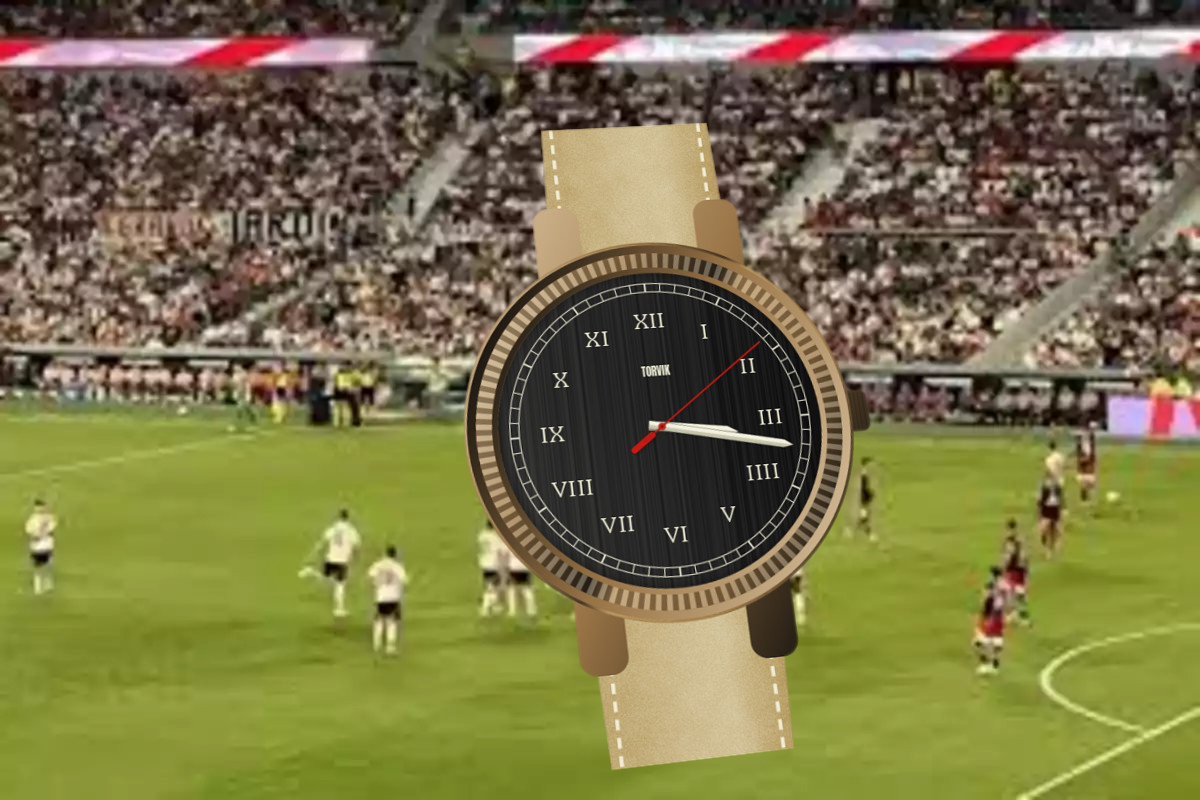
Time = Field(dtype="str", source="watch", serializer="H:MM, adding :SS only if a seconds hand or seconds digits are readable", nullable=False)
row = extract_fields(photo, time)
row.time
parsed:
3:17:09
